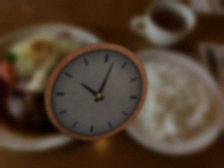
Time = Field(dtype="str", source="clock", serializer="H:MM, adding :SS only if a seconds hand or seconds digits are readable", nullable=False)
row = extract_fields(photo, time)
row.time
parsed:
10:02
